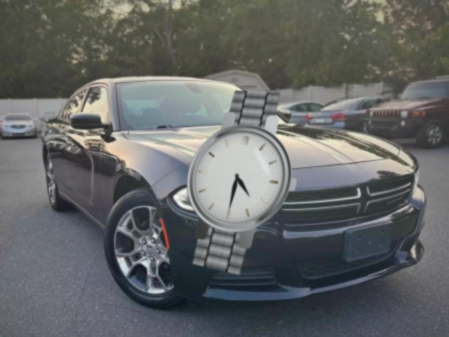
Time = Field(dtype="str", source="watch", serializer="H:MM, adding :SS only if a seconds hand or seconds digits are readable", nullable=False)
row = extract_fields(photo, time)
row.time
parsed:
4:30
